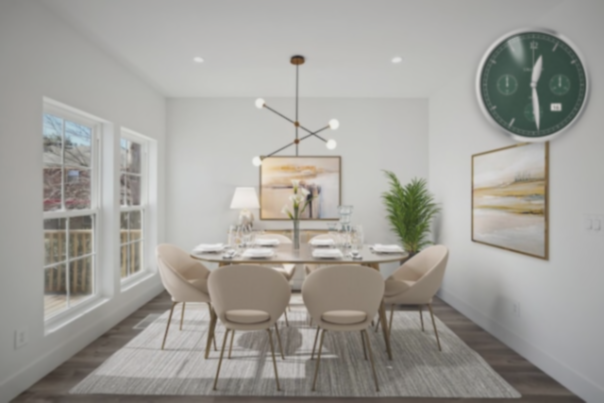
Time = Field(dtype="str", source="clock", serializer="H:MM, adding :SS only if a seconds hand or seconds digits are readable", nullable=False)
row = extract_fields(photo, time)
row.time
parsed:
12:29
